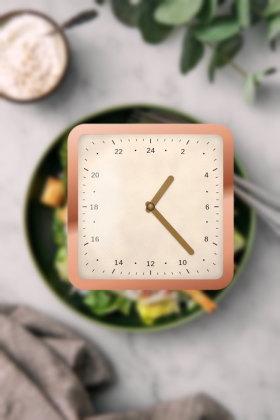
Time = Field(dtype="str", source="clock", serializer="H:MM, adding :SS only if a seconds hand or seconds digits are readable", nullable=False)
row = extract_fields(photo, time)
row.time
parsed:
2:23
